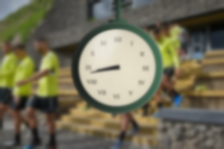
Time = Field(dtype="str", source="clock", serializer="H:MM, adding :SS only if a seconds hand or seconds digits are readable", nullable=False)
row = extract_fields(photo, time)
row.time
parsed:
8:43
